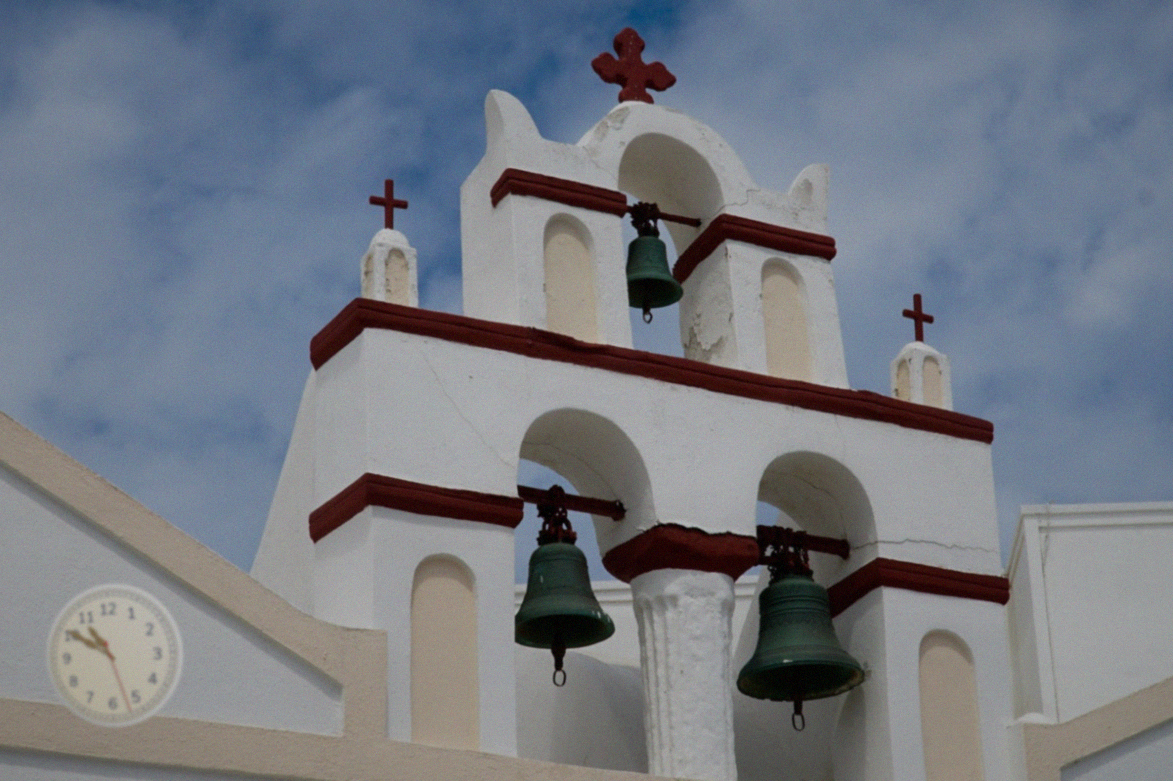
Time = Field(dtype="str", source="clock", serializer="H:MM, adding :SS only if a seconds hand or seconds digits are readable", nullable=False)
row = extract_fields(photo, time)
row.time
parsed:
10:50:27
